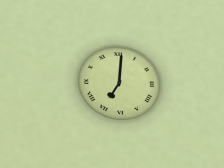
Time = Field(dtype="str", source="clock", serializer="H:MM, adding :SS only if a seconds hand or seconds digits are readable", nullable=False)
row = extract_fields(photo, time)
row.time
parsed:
7:01
